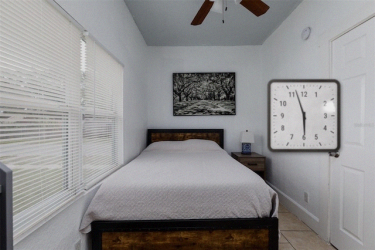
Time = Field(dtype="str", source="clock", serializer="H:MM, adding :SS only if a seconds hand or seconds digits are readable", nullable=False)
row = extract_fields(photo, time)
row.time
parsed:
5:57
